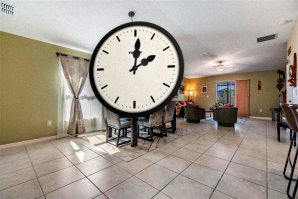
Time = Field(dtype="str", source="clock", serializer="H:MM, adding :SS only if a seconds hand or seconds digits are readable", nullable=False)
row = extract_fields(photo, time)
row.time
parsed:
2:01
